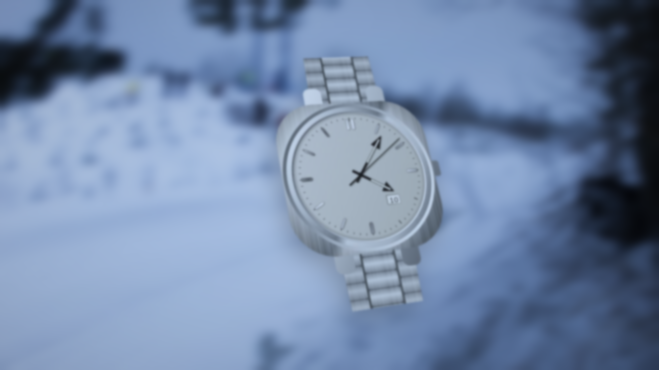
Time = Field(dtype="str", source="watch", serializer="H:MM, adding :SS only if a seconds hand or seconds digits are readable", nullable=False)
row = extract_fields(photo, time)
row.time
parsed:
4:06:09
